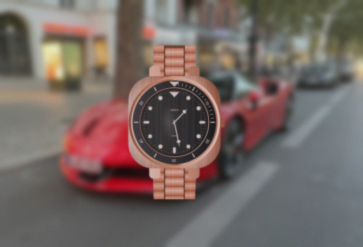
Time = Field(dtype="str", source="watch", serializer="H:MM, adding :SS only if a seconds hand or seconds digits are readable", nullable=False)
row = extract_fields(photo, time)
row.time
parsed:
1:28
